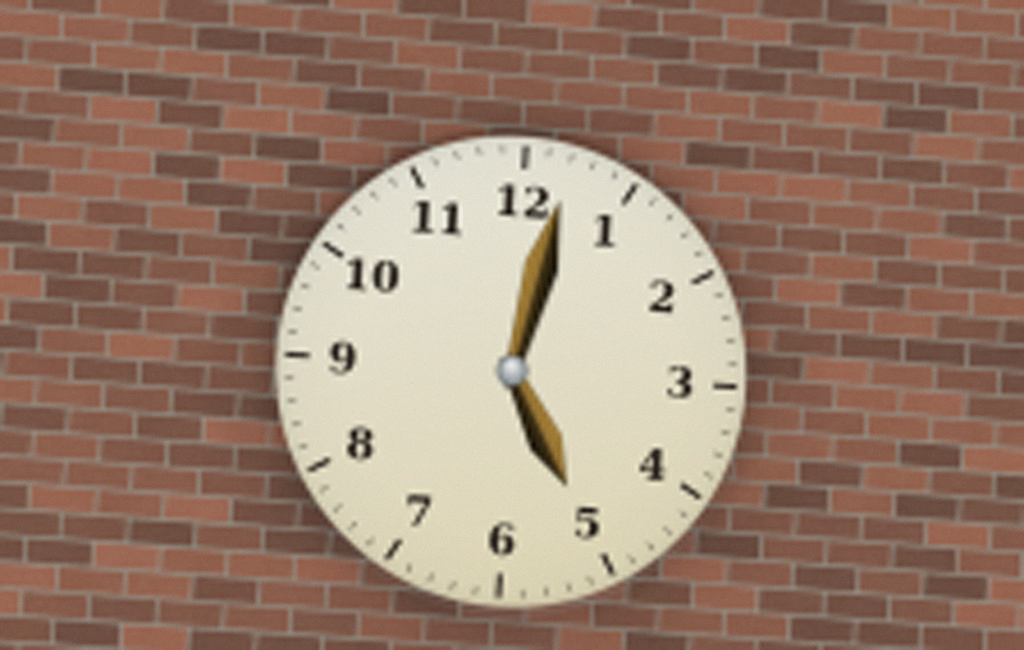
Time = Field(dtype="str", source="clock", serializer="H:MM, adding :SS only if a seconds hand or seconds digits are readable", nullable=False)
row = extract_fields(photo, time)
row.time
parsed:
5:02
